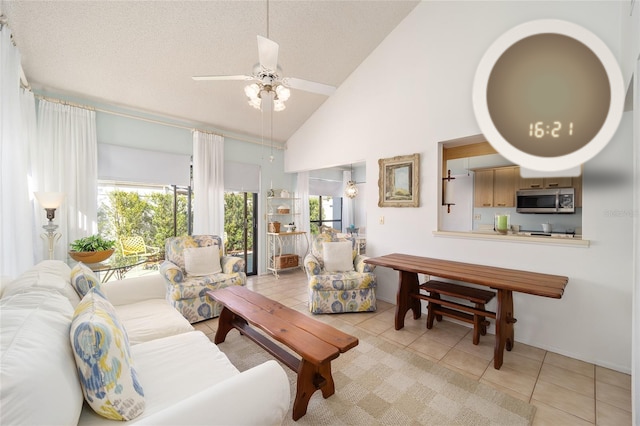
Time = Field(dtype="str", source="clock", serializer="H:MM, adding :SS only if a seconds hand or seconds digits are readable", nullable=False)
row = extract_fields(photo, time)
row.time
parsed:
16:21
